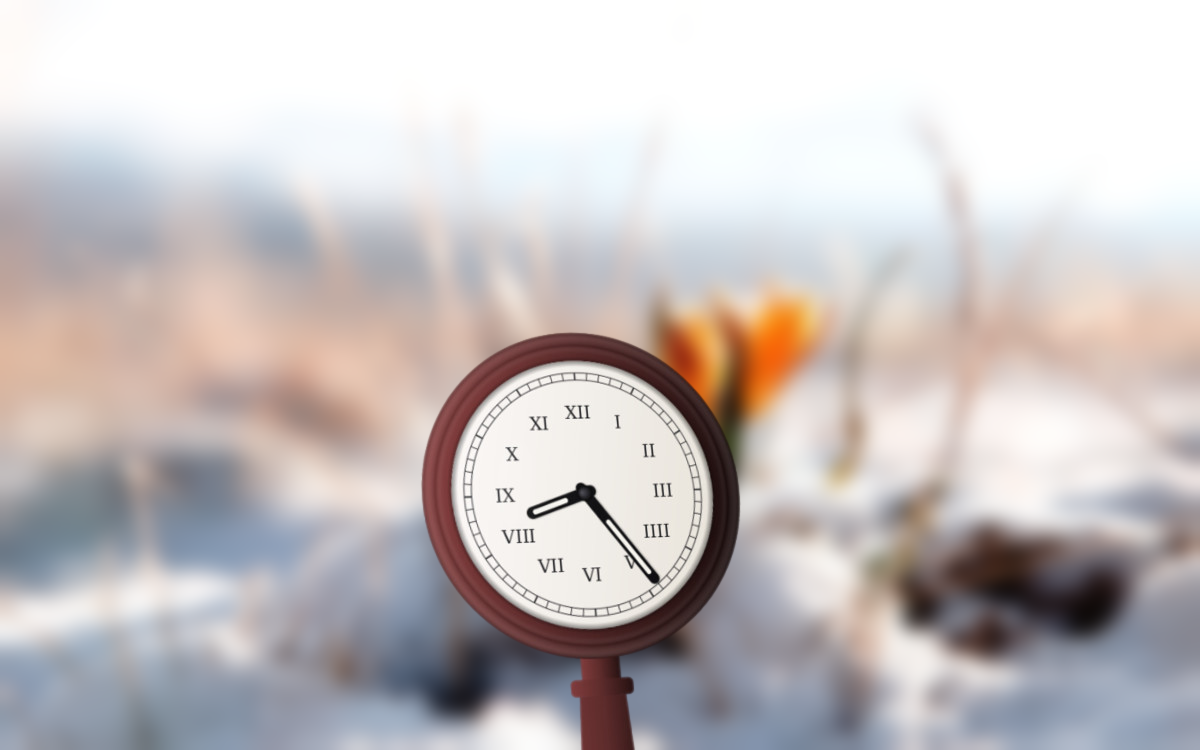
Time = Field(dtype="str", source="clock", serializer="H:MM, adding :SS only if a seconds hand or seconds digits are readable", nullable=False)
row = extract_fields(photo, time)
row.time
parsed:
8:24
